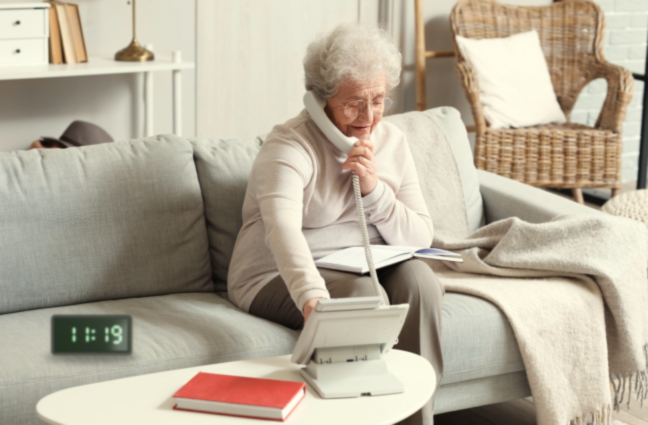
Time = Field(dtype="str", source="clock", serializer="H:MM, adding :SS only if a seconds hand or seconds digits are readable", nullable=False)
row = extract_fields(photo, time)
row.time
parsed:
11:19
